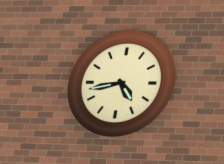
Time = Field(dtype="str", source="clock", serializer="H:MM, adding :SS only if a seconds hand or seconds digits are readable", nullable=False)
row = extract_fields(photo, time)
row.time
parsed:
4:43
